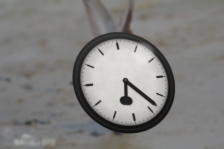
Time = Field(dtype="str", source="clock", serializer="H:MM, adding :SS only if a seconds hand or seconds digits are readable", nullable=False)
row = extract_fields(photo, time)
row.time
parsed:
6:23
